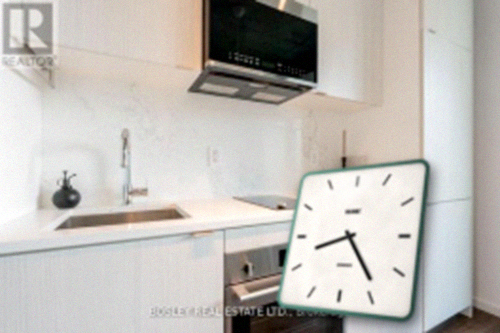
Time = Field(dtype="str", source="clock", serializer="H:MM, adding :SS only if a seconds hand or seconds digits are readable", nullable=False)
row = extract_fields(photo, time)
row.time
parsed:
8:24
